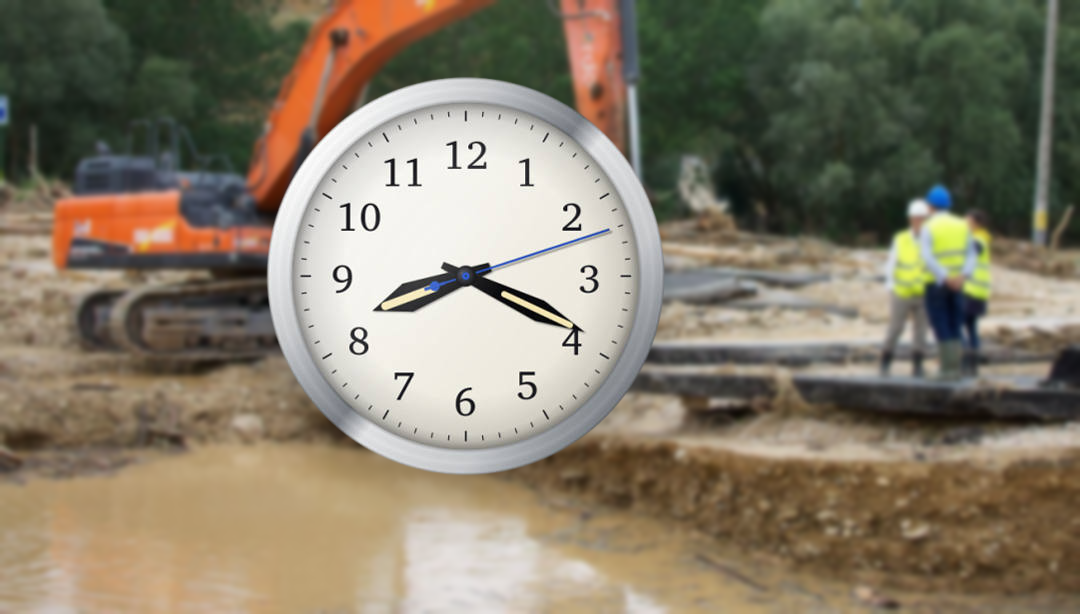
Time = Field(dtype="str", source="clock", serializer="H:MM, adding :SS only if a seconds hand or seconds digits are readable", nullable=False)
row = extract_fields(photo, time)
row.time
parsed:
8:19:12
